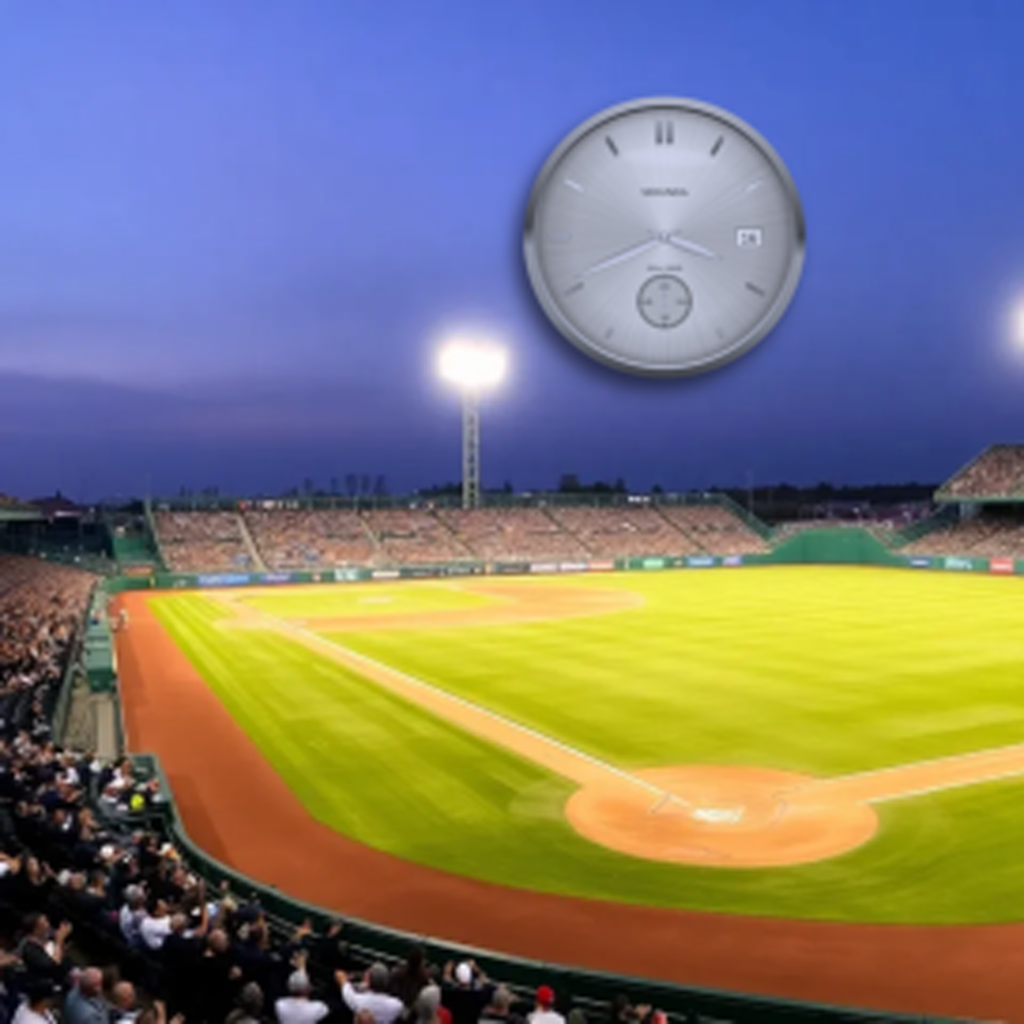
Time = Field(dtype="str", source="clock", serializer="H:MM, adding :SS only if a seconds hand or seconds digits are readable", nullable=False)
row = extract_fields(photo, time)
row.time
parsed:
3:41
